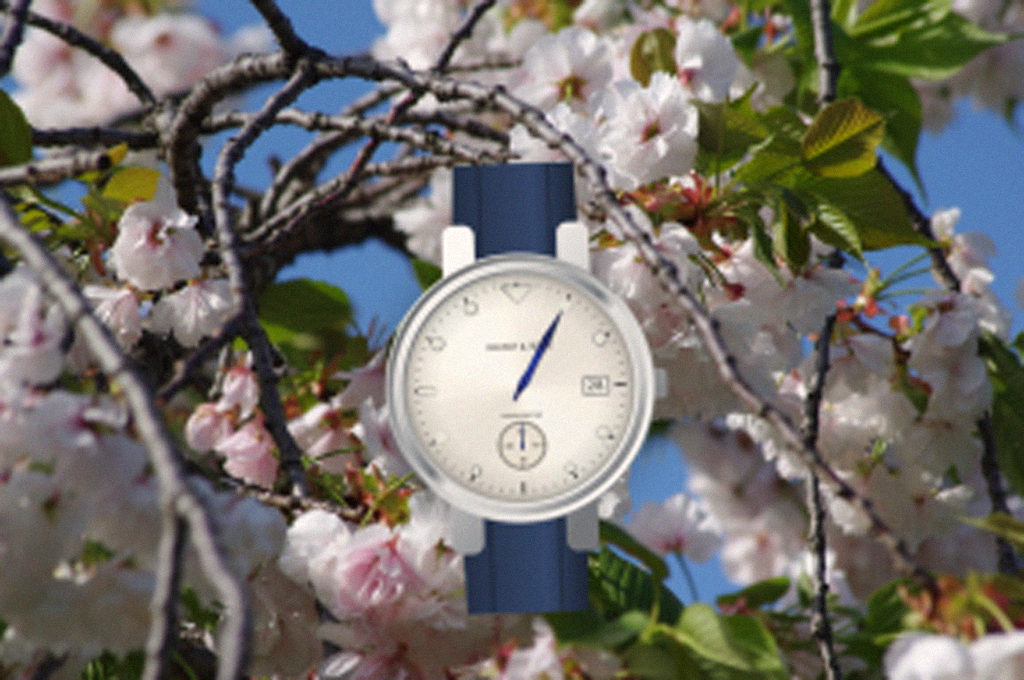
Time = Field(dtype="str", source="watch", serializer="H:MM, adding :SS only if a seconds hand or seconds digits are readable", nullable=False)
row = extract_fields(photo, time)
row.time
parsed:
1:05
